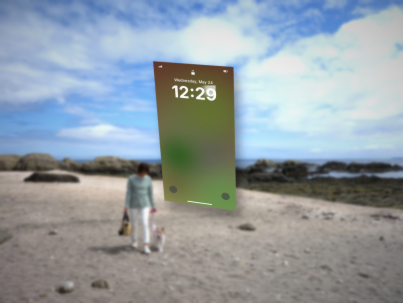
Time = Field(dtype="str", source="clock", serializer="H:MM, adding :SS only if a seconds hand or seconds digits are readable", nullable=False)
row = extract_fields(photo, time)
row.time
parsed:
12:29
